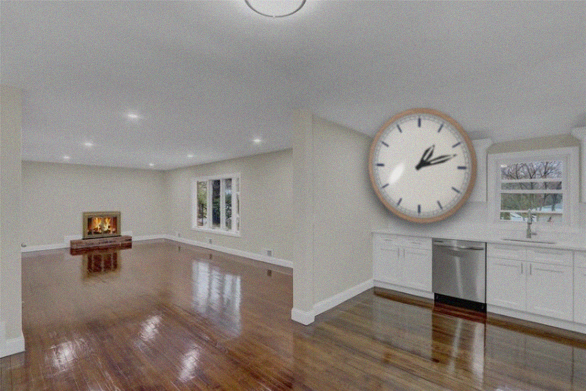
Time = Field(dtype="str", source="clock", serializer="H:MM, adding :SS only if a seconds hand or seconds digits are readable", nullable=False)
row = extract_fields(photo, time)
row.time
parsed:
1:12
